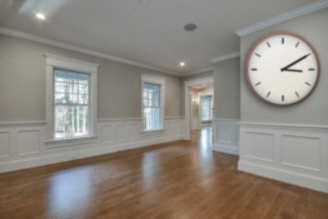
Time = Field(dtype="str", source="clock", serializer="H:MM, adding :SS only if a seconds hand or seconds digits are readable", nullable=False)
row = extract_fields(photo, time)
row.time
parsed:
3:10
